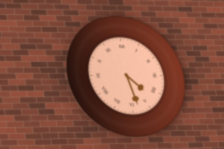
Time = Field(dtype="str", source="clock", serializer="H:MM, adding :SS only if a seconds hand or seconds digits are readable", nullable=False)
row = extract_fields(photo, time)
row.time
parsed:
4:28
